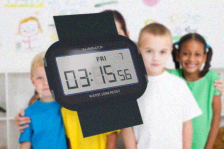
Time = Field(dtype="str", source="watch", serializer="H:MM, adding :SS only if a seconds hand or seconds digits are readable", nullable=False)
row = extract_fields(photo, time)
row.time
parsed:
3:15:56
